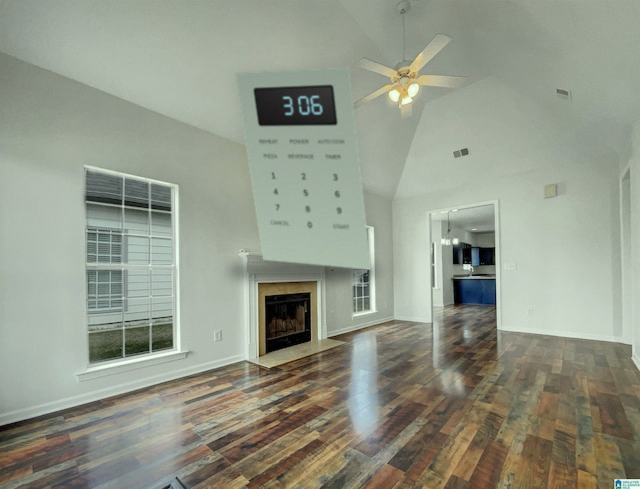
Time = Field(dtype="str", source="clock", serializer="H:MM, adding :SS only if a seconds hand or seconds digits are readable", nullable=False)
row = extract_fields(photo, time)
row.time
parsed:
3:06
